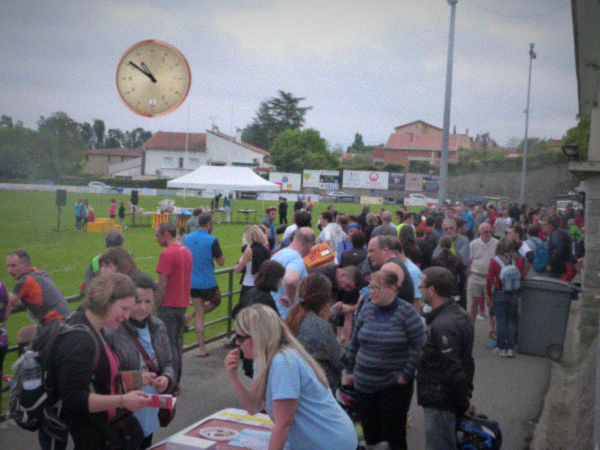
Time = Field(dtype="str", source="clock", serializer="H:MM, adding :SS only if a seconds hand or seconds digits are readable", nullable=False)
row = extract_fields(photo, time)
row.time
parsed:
10:51
